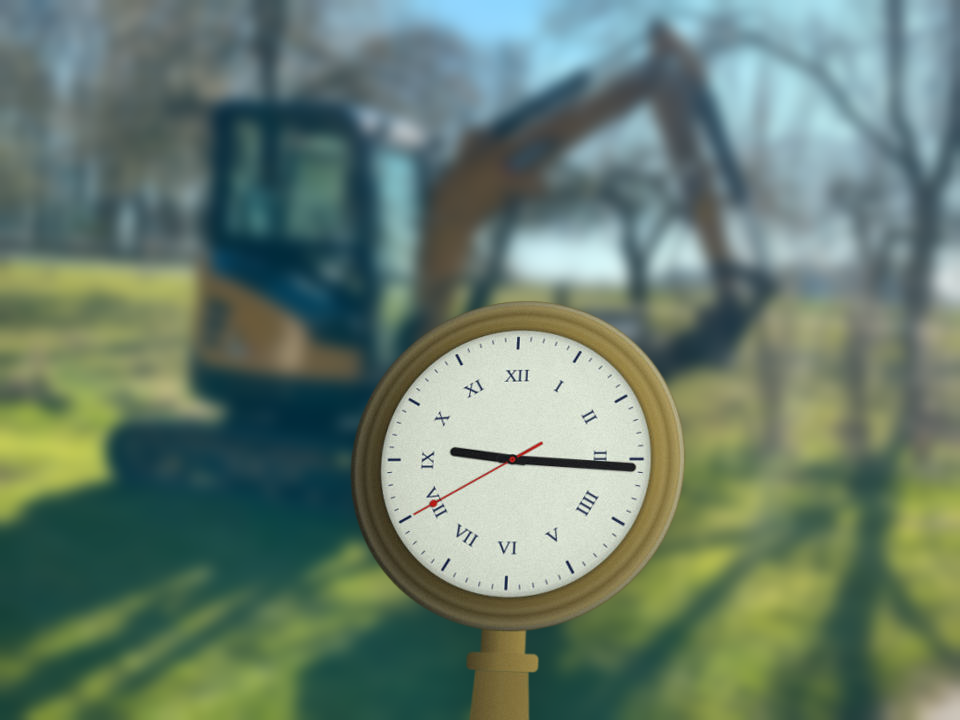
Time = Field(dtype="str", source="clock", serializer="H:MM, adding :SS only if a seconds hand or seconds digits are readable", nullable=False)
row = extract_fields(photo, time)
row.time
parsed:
9:15:40
